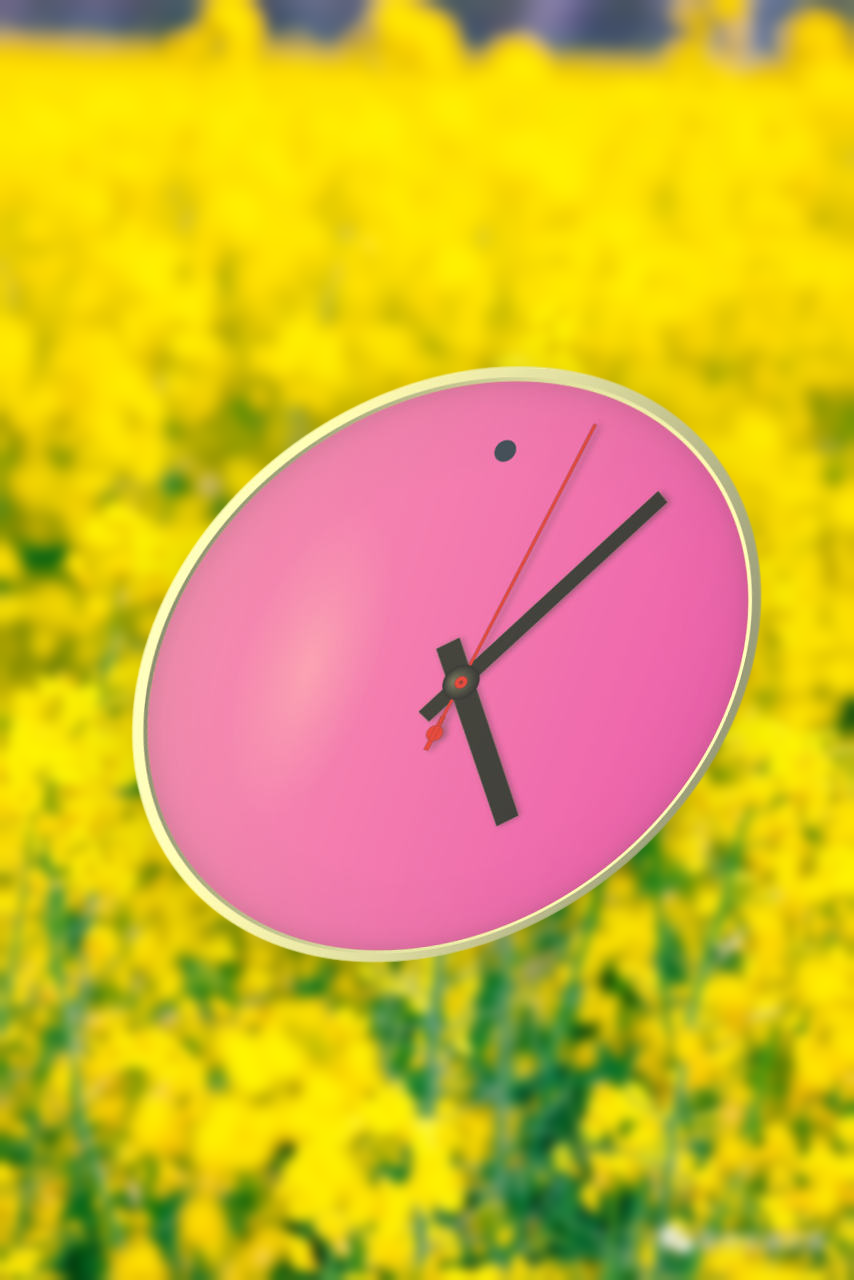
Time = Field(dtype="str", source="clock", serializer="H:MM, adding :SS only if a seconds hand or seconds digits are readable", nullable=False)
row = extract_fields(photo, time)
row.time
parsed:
5:07:03
